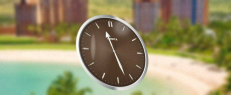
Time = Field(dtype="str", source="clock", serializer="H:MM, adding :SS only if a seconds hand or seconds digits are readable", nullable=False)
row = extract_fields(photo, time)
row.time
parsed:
11:27
